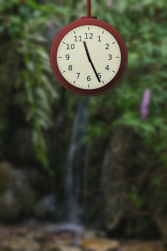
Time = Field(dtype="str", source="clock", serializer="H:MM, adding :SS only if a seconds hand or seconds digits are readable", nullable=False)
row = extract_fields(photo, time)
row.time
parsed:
11:26
